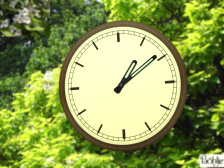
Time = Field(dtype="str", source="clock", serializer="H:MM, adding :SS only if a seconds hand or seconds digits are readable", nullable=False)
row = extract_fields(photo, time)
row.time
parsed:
1:09
